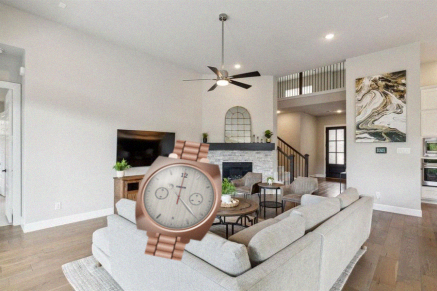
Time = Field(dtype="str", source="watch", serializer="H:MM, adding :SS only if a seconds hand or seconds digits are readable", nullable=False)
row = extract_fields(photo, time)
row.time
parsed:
10:22
